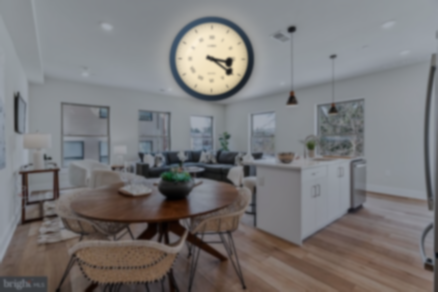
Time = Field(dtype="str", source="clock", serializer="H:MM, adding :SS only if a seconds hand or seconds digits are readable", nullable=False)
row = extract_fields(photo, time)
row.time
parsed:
3:21
